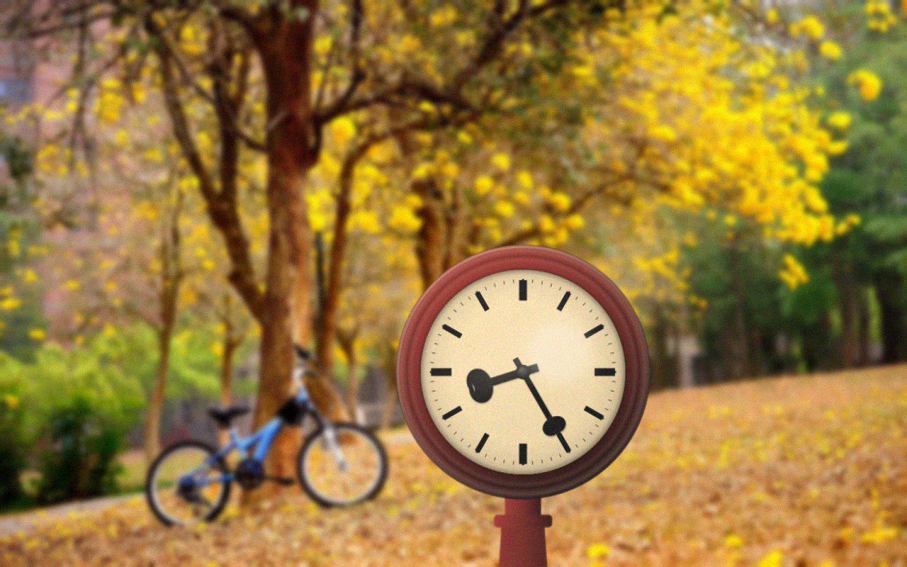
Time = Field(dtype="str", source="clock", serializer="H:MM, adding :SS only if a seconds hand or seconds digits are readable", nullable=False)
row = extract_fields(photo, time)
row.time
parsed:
8:25
